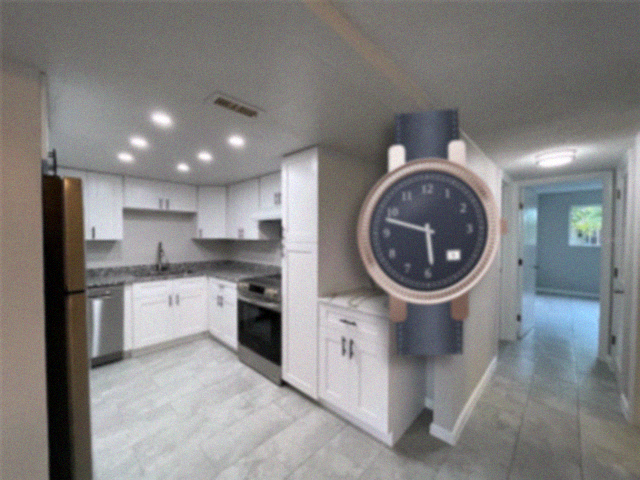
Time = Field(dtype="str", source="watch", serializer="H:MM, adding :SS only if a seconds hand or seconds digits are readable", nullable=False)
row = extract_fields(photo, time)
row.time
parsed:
5:48
